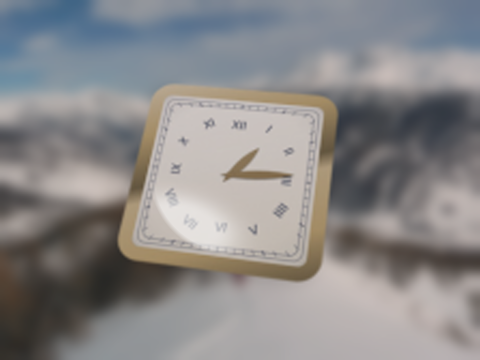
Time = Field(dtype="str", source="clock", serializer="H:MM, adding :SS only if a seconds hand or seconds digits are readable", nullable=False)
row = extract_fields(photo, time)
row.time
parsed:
1:14
